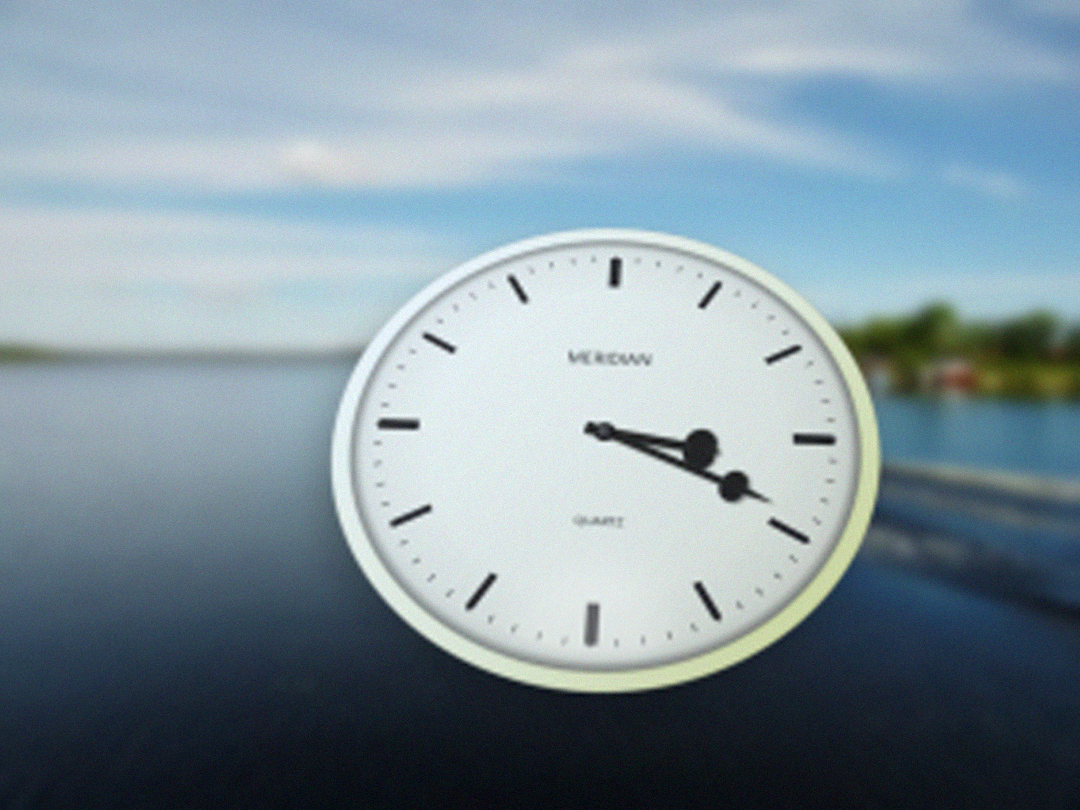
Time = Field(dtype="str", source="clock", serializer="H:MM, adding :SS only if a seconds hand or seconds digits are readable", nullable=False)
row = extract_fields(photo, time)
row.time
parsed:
3:19
